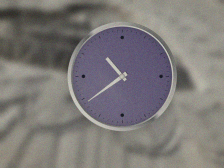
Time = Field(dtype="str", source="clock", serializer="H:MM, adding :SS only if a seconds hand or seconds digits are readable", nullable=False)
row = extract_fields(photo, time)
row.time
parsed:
10:39
